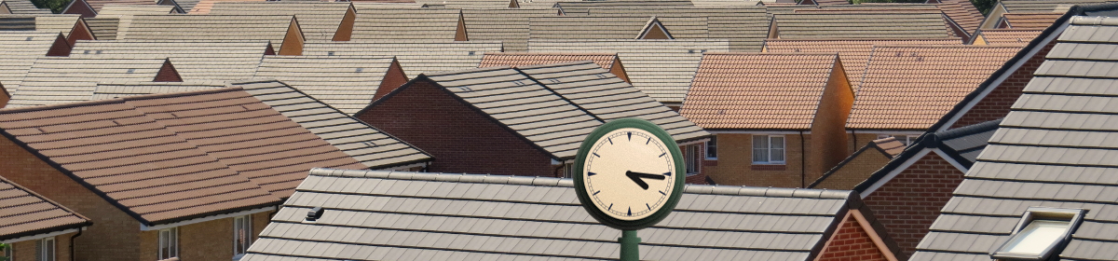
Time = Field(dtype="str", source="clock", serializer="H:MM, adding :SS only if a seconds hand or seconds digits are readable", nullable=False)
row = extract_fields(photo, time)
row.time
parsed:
4:16
